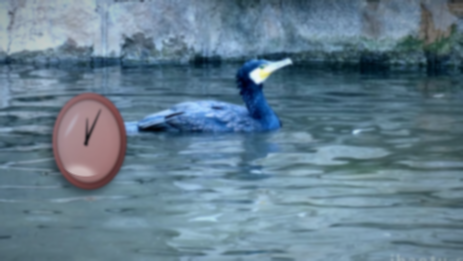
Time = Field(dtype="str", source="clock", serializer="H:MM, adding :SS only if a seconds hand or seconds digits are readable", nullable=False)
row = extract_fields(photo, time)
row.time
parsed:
12:05
